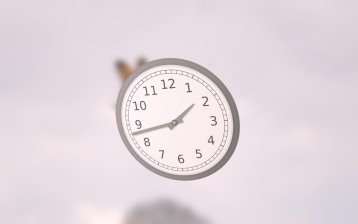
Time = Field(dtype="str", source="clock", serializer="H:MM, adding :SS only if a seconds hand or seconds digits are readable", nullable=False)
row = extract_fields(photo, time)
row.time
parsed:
1:43
